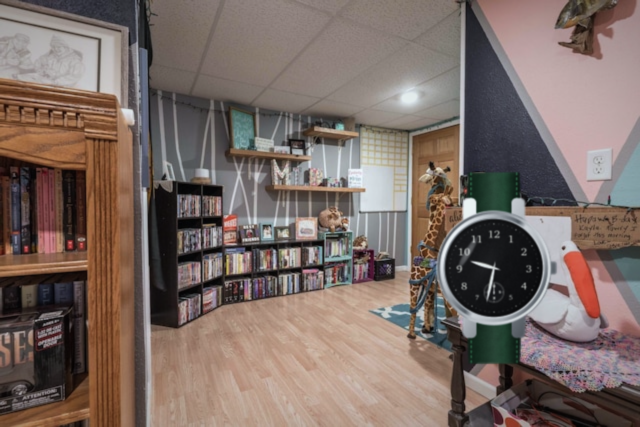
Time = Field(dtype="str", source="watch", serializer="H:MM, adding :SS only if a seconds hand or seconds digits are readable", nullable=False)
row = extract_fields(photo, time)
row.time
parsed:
9:32
